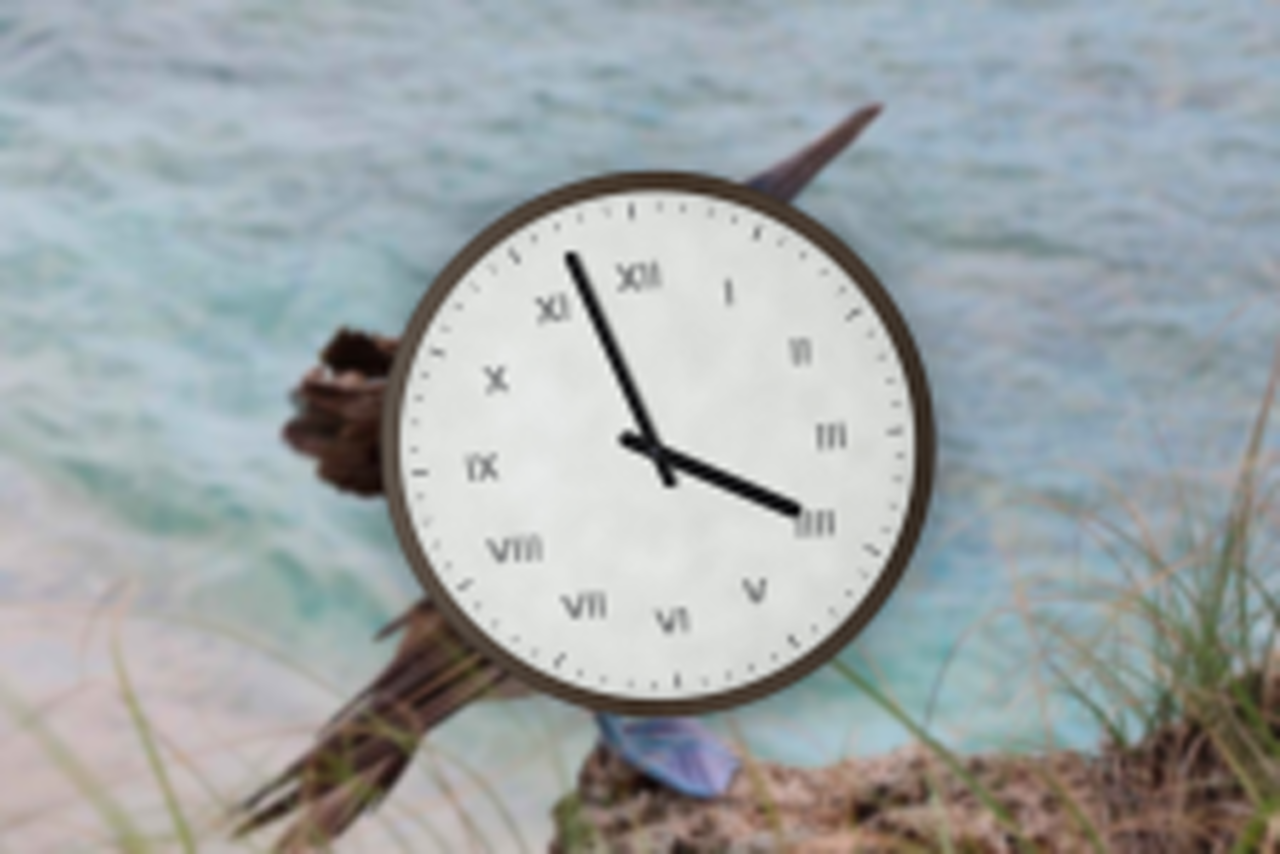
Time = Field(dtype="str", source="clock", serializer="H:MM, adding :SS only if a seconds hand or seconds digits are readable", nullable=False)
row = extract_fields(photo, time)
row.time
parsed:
3:57
